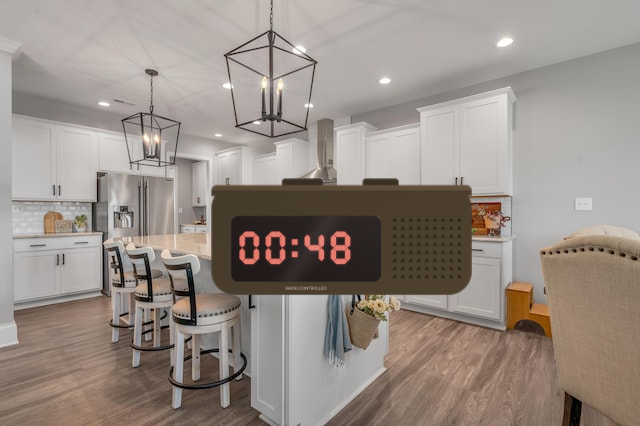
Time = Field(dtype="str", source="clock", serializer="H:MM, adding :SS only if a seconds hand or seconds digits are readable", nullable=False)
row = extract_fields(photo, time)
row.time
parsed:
0:48
